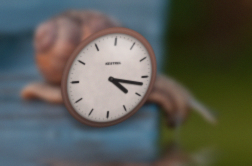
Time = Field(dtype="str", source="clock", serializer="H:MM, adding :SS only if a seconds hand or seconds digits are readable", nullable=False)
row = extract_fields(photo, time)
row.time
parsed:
4:17
